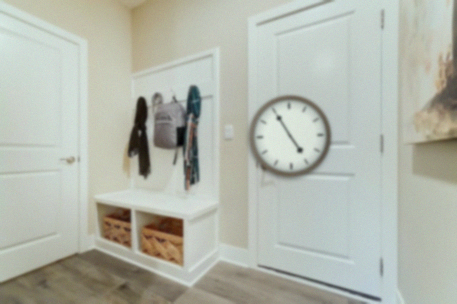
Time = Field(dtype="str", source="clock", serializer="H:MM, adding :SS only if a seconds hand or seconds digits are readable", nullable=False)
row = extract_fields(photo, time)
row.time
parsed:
4:55
